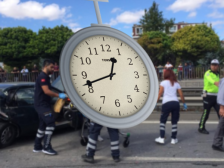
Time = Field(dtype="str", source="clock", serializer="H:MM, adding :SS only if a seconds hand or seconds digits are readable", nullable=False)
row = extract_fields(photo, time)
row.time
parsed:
12:42
